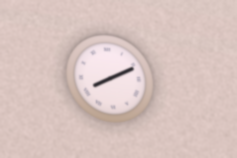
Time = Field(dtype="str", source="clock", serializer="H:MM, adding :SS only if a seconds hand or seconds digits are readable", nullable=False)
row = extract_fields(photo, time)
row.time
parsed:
8:11
